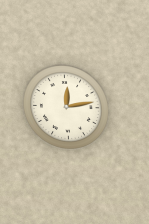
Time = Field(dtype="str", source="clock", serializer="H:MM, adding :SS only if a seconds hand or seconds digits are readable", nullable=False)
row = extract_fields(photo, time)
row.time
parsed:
12:13
